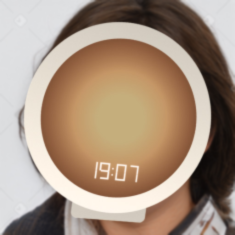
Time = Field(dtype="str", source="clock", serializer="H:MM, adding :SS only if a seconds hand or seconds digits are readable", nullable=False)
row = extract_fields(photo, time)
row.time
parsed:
19:07
